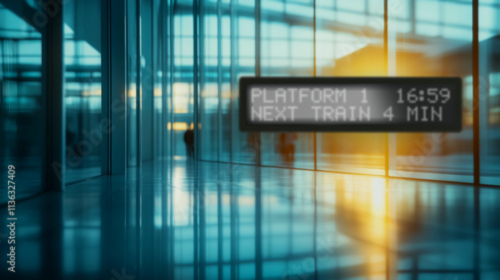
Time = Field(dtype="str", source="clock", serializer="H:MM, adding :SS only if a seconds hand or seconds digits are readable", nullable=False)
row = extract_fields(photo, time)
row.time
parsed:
16:59
